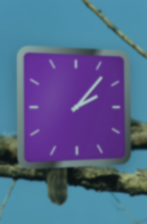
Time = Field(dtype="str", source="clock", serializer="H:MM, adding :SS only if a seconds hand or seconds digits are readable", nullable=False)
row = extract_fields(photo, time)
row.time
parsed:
2:07
